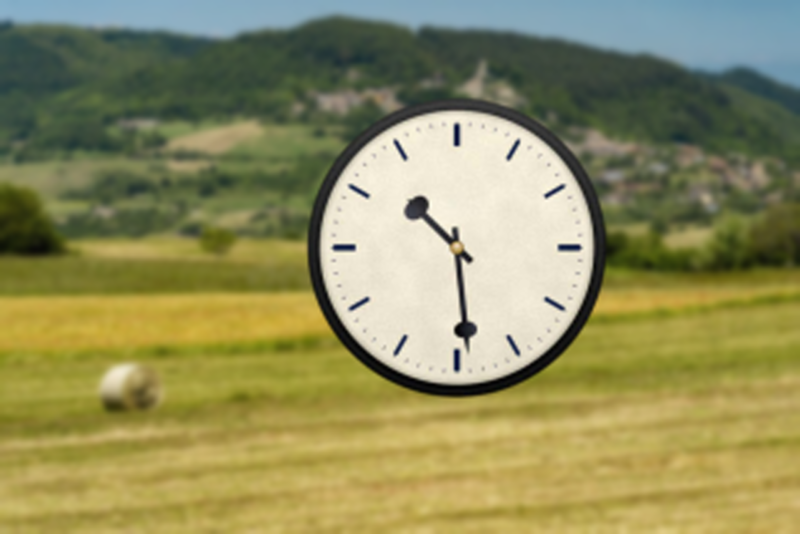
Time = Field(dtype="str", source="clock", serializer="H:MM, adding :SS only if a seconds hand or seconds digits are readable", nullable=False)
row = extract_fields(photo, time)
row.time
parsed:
10:29
